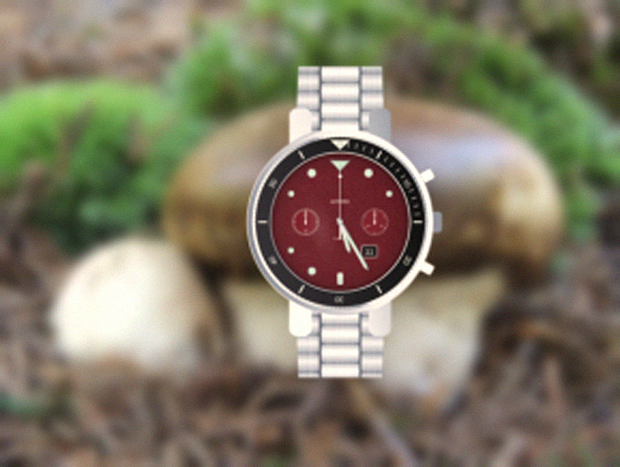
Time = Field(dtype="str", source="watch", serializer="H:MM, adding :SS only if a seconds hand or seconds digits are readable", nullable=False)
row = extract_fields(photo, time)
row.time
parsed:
5:25
